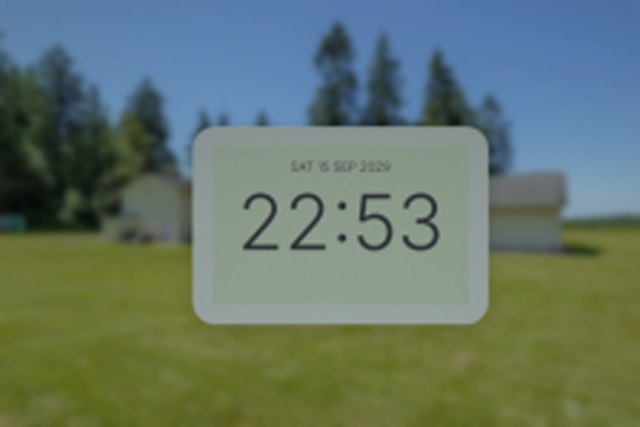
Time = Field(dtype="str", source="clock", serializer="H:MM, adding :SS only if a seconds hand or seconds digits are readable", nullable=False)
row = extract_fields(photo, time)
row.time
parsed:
22:53
